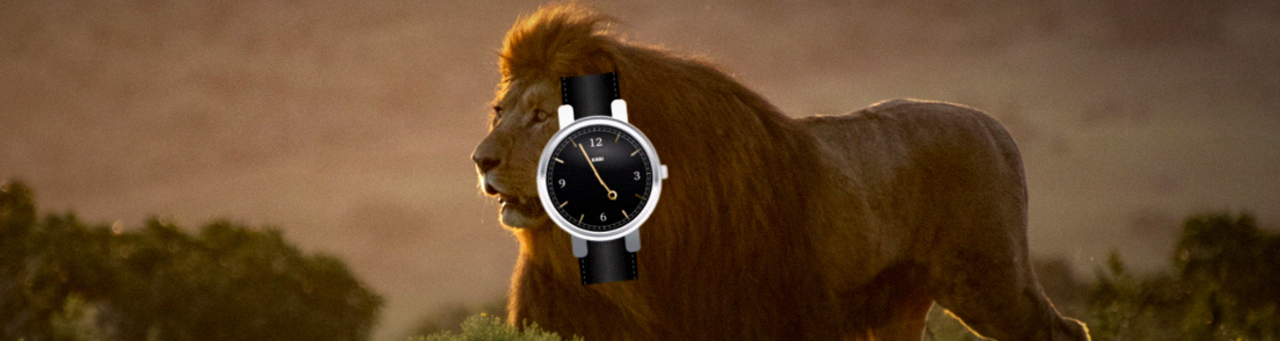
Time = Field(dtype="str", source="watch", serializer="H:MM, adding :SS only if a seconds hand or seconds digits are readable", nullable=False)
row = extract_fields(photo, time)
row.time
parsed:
4:56
